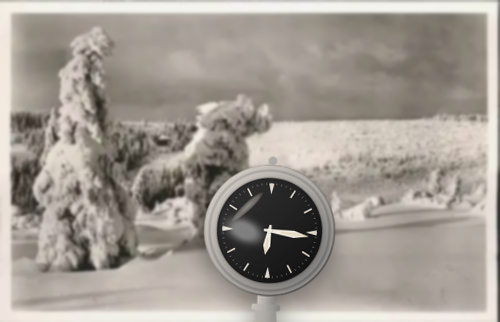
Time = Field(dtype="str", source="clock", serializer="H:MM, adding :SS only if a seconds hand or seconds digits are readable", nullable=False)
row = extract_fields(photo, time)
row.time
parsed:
6:16
